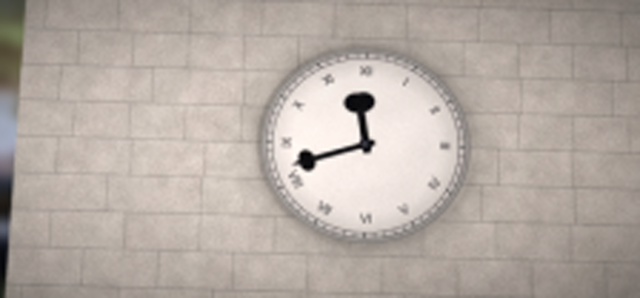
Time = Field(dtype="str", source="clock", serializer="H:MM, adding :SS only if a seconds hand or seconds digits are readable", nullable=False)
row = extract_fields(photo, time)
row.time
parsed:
11:42
